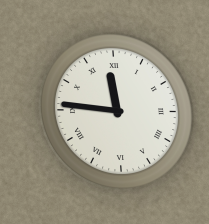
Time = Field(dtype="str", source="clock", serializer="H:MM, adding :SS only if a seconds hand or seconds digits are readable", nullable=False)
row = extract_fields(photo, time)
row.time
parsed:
11:46
